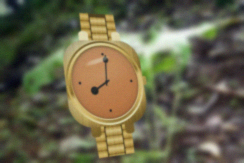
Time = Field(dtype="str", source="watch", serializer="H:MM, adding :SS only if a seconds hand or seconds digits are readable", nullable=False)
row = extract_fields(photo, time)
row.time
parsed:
8:01
